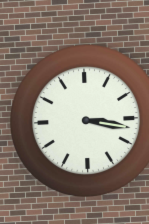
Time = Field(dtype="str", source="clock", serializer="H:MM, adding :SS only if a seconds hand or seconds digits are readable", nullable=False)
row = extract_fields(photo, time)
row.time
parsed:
3:17
